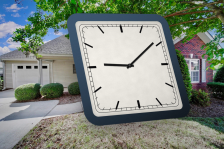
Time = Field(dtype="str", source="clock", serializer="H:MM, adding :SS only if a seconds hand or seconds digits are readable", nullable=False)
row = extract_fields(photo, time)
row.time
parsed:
9:09
